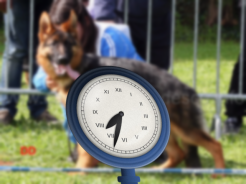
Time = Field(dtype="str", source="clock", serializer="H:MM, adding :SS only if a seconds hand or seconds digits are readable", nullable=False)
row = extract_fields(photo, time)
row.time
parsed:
7:33
